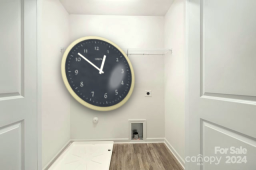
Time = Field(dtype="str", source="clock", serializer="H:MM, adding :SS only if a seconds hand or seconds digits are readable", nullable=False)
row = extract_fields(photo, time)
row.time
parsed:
12:52
